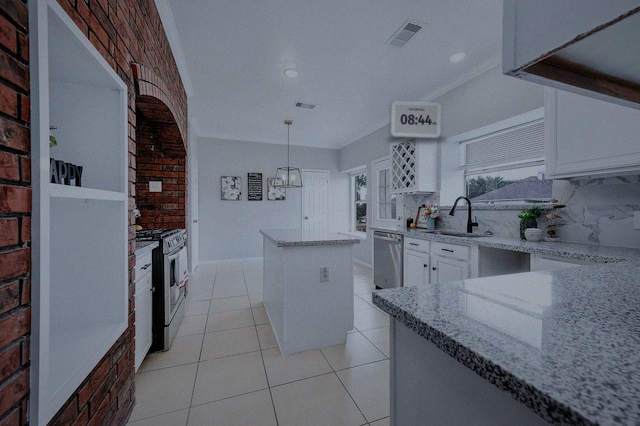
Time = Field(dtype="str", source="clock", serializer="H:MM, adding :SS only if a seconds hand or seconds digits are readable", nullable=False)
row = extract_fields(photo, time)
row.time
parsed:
8:44
